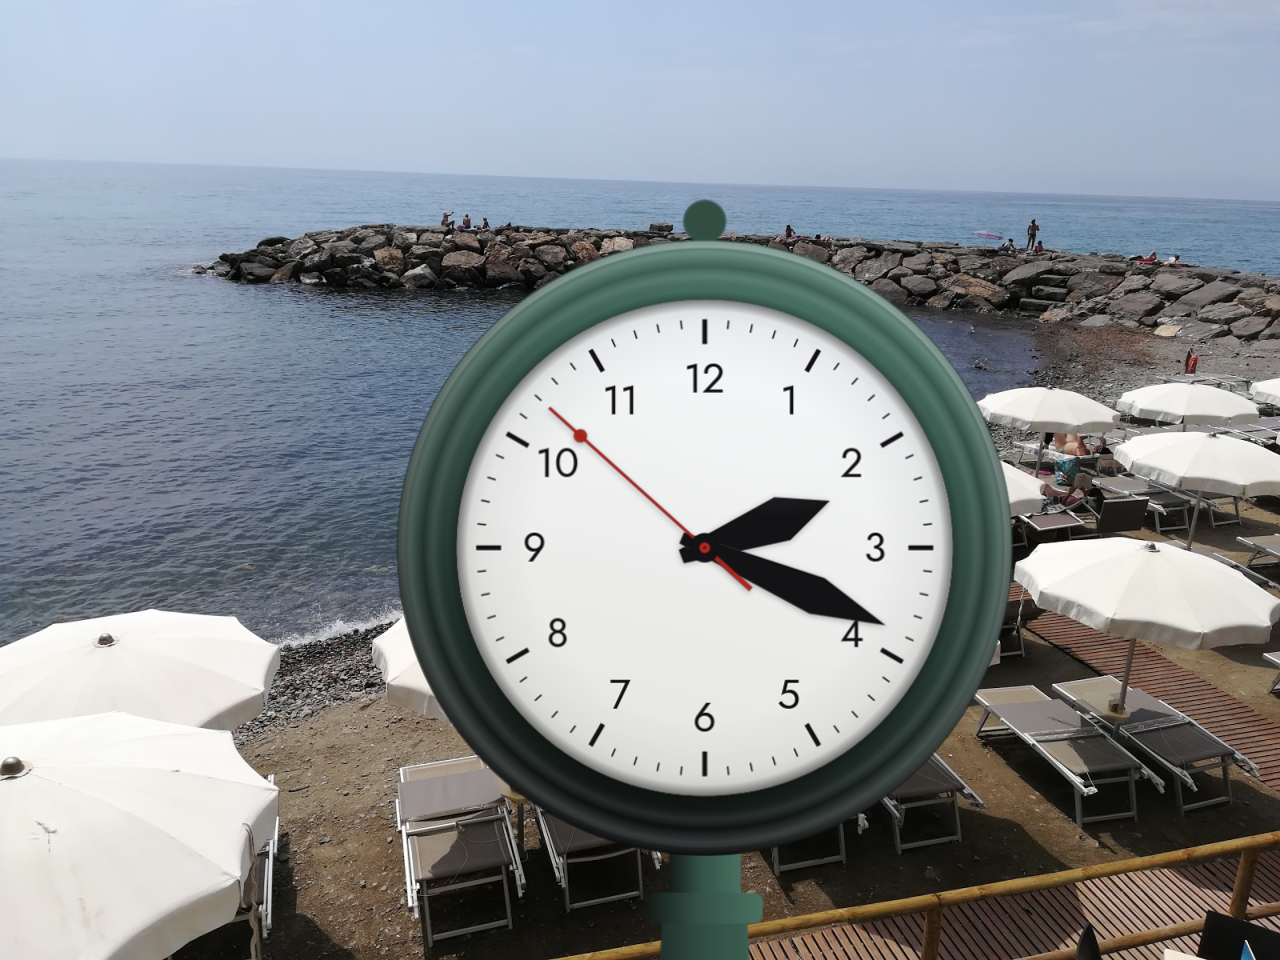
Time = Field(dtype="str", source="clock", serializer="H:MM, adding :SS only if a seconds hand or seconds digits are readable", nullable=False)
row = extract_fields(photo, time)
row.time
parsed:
2:18:52
